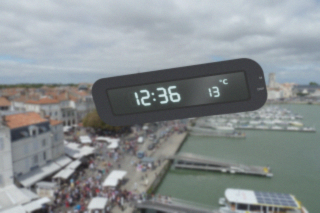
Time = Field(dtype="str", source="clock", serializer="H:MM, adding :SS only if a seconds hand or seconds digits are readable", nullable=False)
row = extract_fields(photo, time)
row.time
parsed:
12:36
